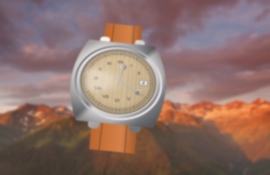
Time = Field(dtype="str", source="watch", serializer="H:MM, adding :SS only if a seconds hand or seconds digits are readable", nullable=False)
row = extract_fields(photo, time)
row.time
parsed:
12:20
